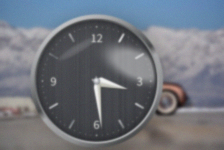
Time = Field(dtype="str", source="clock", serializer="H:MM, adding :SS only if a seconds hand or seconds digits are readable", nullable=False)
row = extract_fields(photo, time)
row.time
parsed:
3:29
